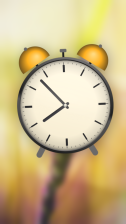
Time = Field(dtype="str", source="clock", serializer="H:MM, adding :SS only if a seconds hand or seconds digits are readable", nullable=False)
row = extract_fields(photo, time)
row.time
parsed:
7:53
